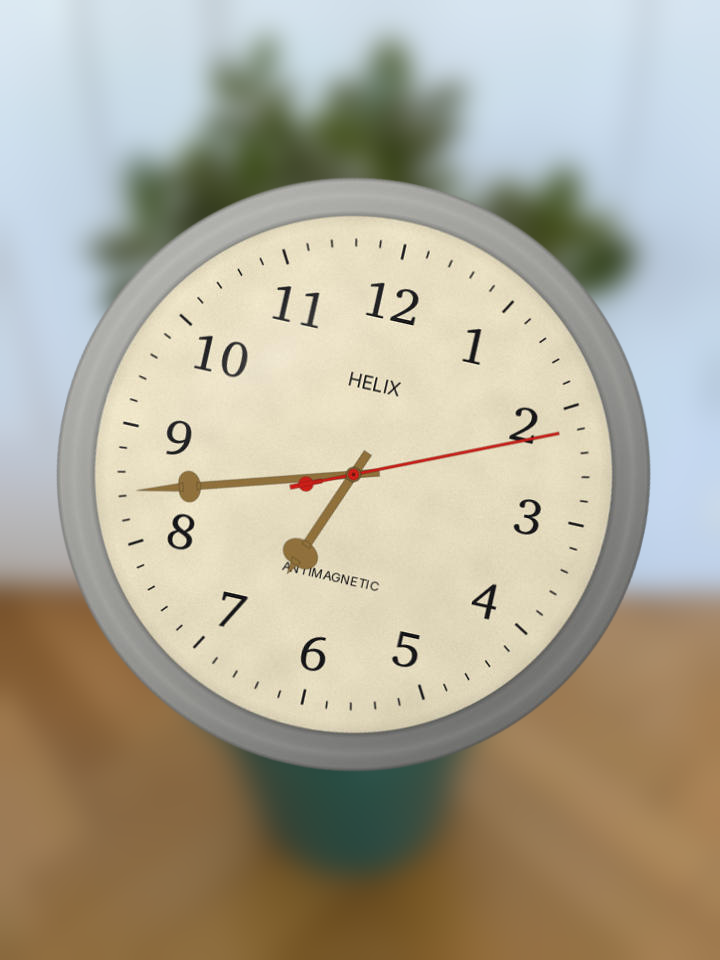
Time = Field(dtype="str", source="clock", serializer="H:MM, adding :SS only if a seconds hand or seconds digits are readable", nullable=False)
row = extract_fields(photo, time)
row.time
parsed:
6:42:11
